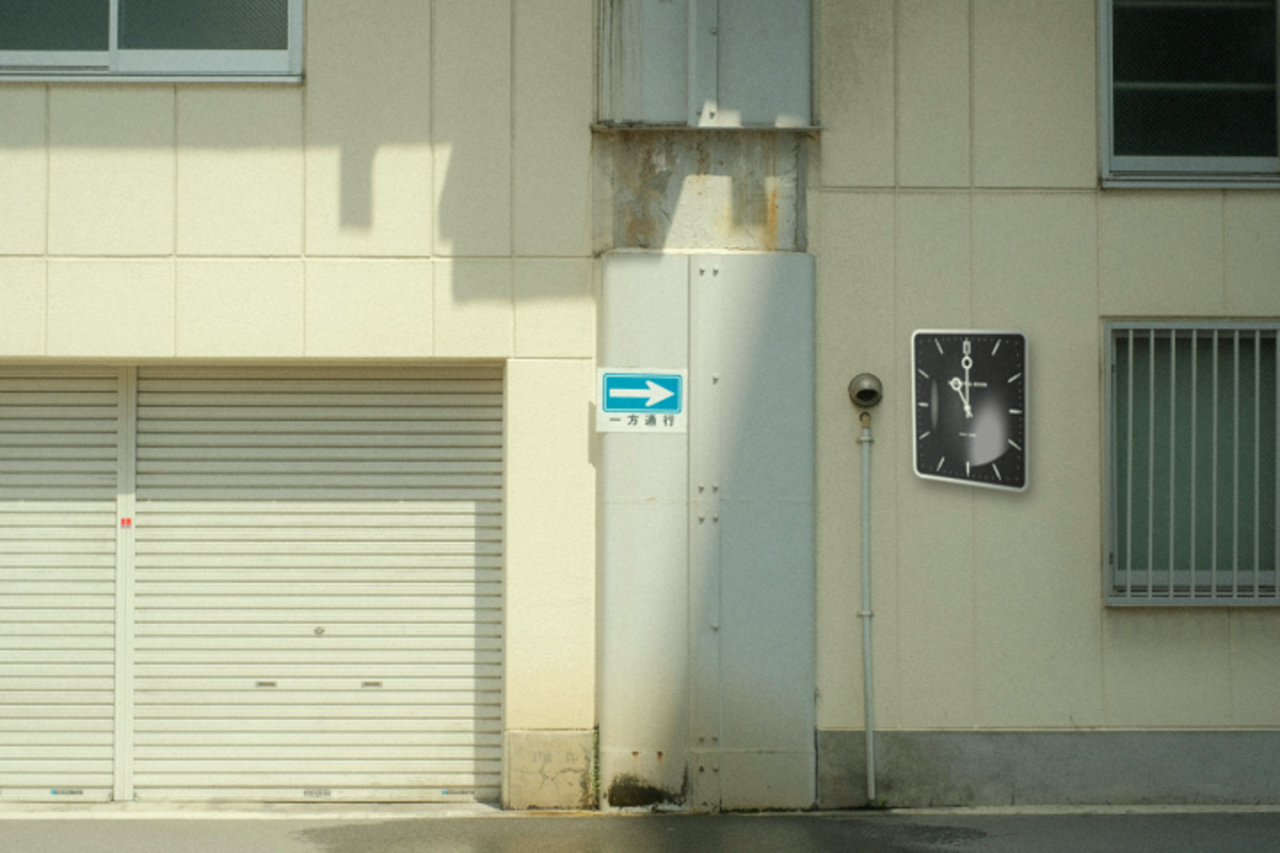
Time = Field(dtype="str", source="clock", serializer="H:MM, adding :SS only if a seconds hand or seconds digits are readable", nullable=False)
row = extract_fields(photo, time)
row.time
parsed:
11:00
